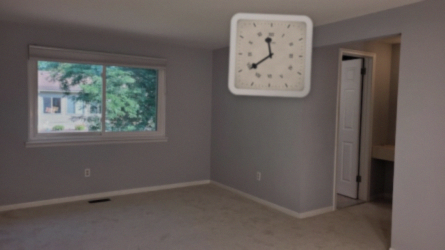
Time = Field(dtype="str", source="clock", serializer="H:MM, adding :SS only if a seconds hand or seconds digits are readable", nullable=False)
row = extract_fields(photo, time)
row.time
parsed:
11:39
